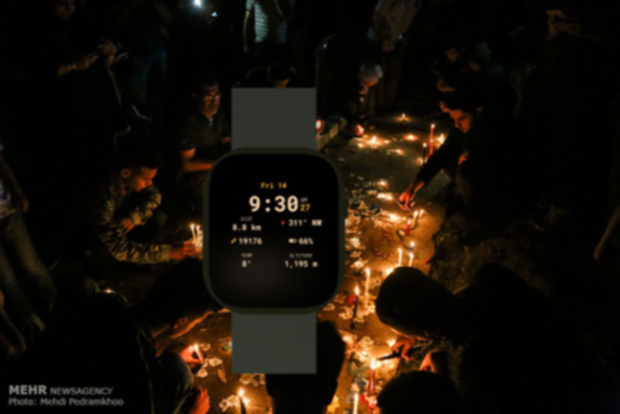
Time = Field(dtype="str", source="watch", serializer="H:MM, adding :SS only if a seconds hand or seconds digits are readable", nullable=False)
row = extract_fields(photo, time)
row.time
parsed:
9:30
